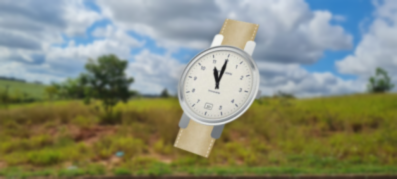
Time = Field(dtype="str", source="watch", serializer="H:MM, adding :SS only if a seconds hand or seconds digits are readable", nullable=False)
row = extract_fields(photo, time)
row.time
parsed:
11:00
